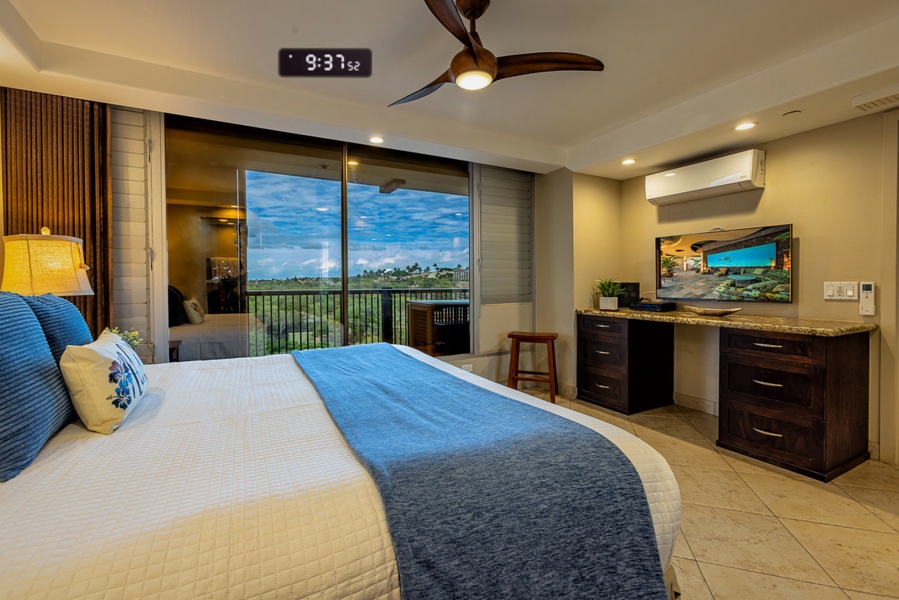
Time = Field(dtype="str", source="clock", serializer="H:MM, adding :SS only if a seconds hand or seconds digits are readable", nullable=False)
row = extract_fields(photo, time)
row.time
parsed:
9:37
